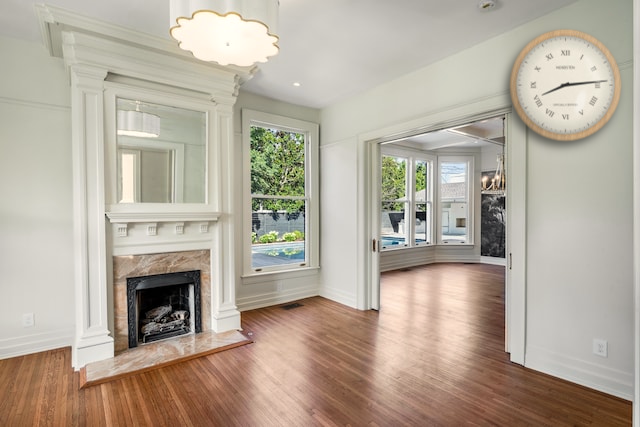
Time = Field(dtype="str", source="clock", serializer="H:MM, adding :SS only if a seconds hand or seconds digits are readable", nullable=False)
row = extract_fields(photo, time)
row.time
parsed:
8:14
